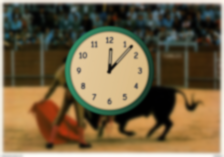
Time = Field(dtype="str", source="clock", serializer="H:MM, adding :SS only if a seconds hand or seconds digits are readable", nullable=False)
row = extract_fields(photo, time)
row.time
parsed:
12:07
